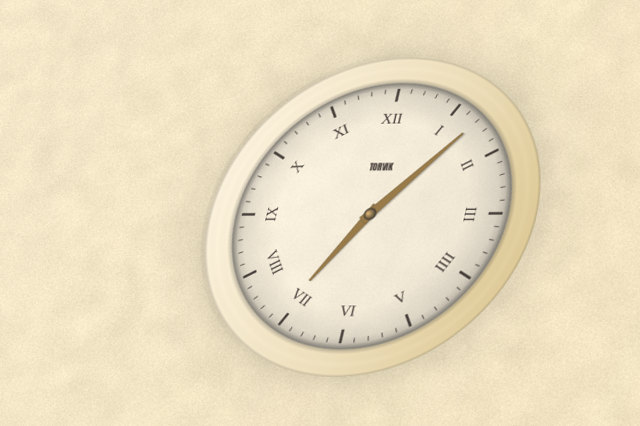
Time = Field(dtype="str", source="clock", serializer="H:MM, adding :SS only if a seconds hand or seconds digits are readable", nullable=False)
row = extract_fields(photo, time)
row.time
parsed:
7:07
